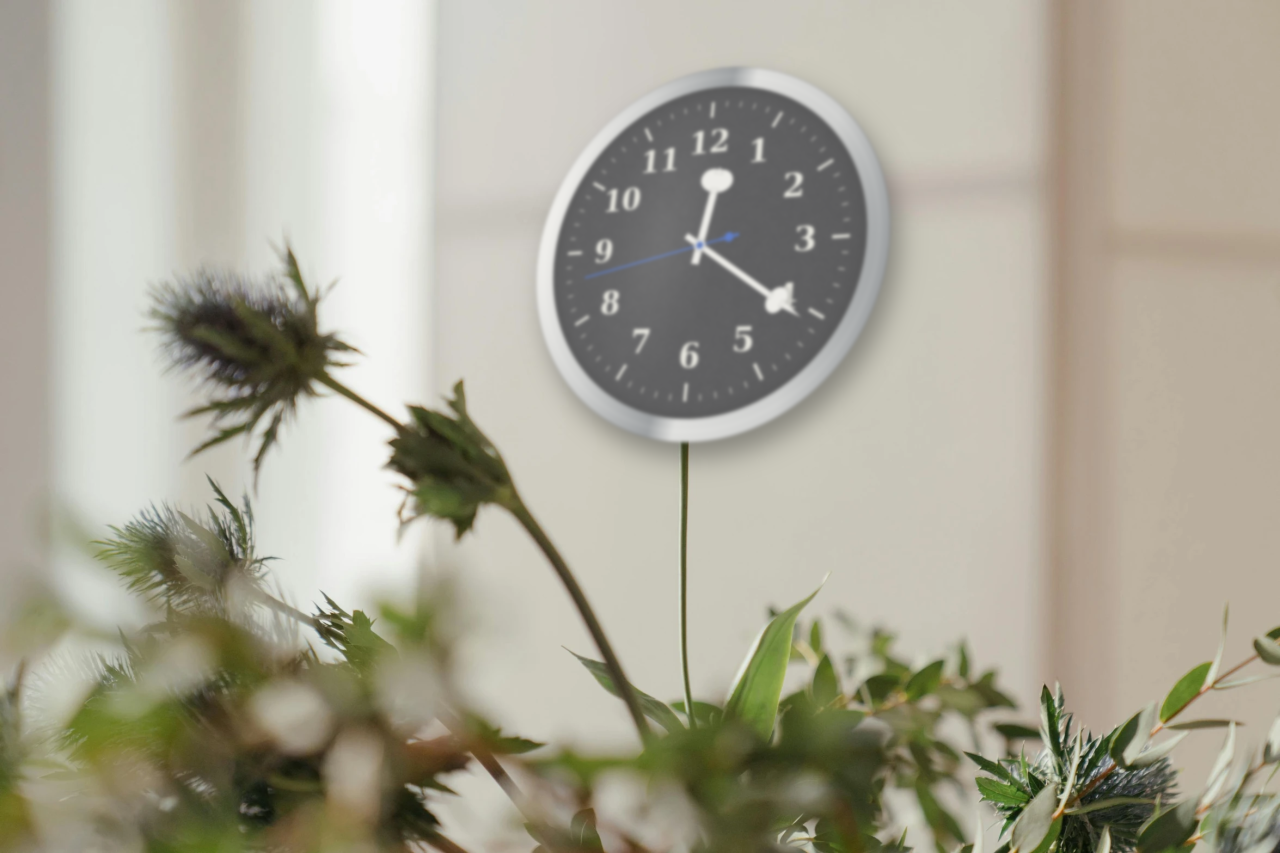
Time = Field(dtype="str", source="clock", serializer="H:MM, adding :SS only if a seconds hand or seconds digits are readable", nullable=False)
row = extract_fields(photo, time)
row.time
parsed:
12:20:43
